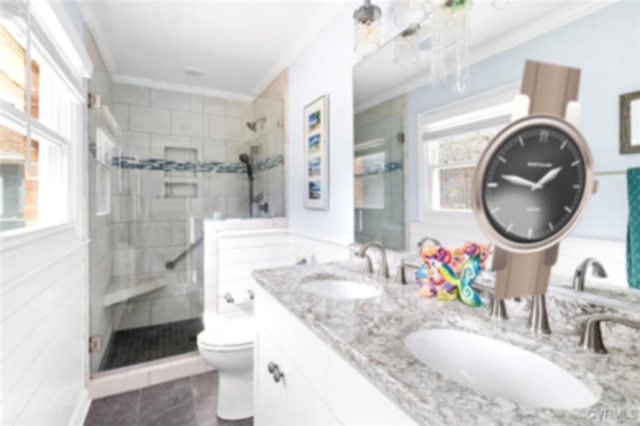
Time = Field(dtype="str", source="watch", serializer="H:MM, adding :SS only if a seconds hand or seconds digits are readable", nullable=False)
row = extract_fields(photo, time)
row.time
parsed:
1:47
